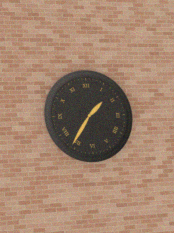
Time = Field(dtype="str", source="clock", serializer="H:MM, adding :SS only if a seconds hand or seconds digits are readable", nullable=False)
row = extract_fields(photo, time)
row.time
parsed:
1:36
